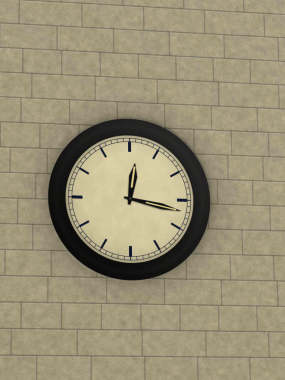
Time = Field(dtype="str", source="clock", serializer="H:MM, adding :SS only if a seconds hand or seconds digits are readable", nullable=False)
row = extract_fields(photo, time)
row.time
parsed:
12:17
